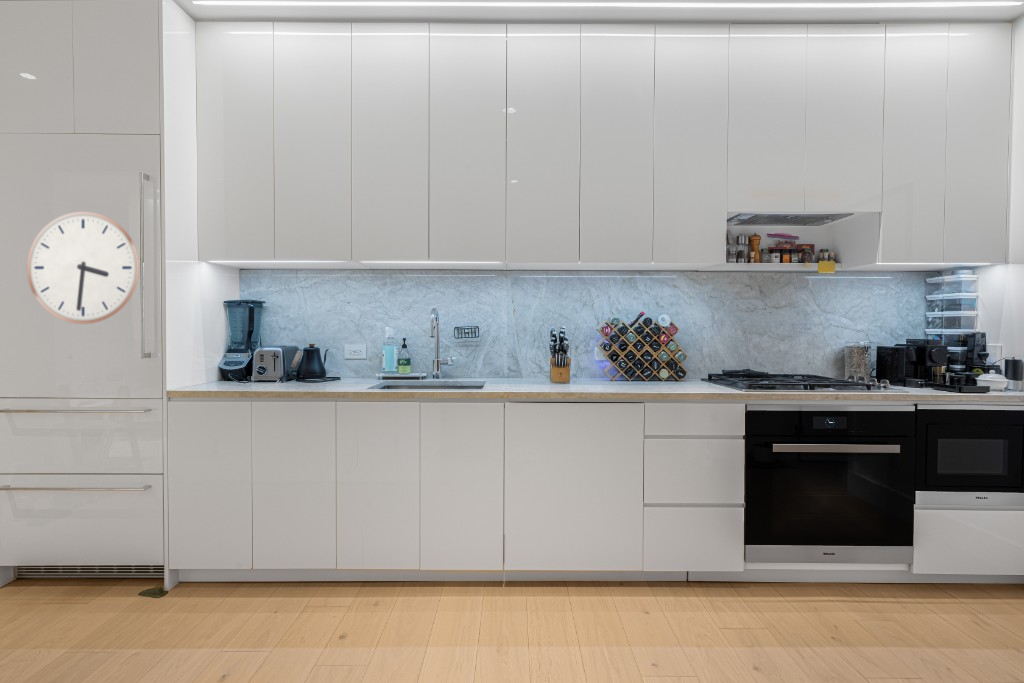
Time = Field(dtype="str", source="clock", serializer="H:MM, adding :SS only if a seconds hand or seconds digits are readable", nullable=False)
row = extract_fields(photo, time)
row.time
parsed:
3:31
